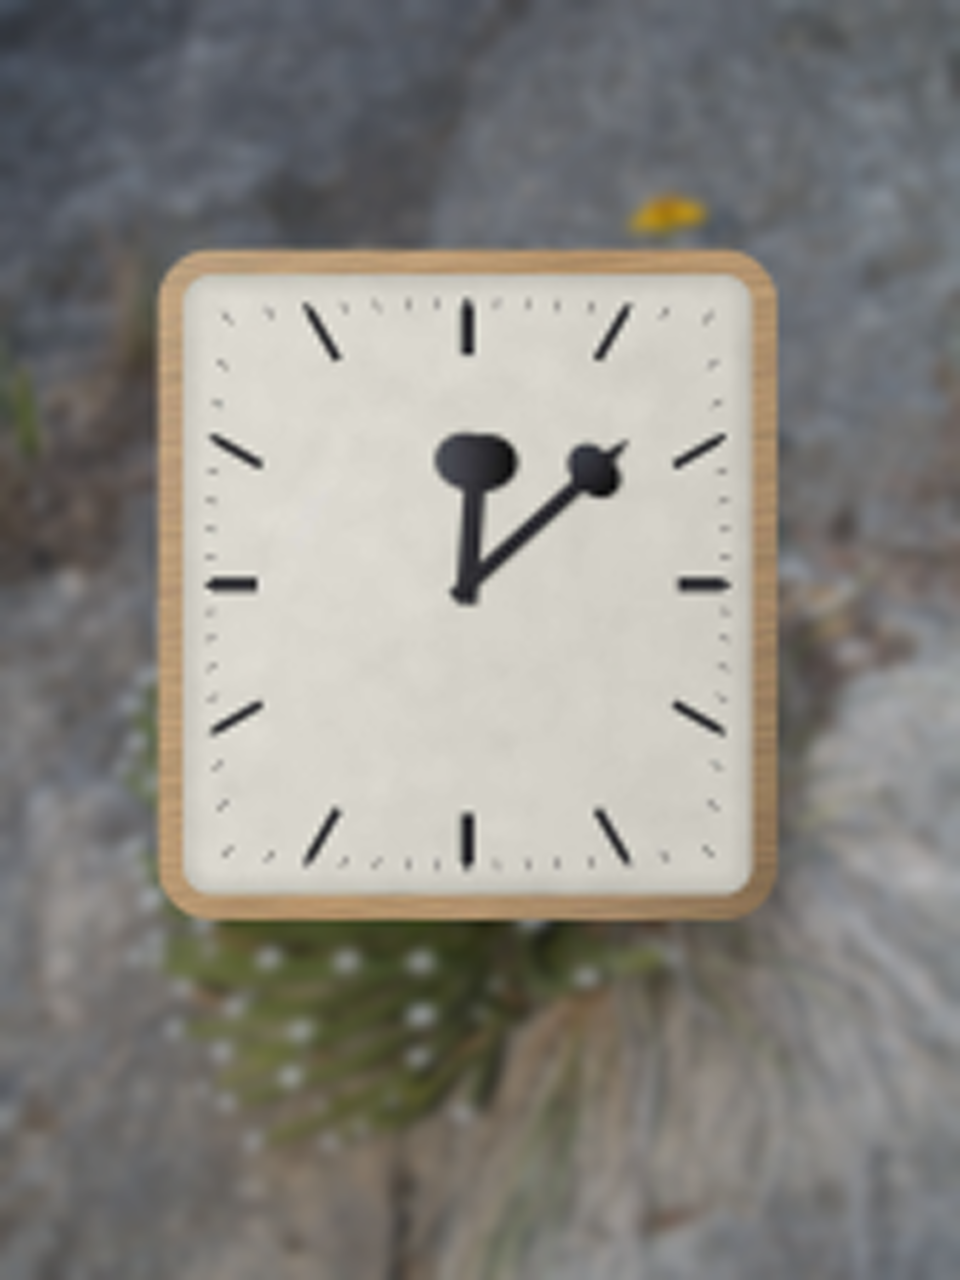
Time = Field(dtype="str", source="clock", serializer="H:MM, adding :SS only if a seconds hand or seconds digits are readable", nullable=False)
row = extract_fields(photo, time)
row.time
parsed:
12:08
